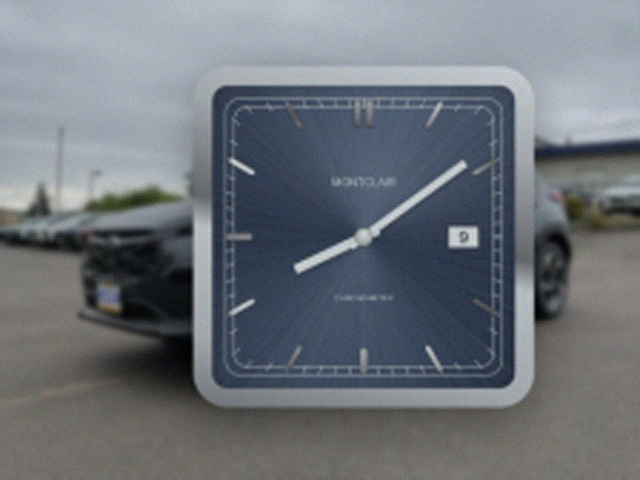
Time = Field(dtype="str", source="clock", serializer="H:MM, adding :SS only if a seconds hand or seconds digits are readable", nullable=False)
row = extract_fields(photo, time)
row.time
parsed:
8:09
